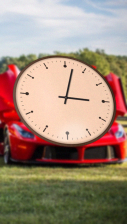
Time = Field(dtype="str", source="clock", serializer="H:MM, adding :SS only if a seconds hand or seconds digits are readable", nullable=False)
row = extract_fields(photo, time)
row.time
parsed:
3:02
